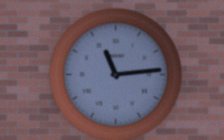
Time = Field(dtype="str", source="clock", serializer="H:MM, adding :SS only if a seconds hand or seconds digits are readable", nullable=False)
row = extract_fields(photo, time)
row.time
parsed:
11:14
